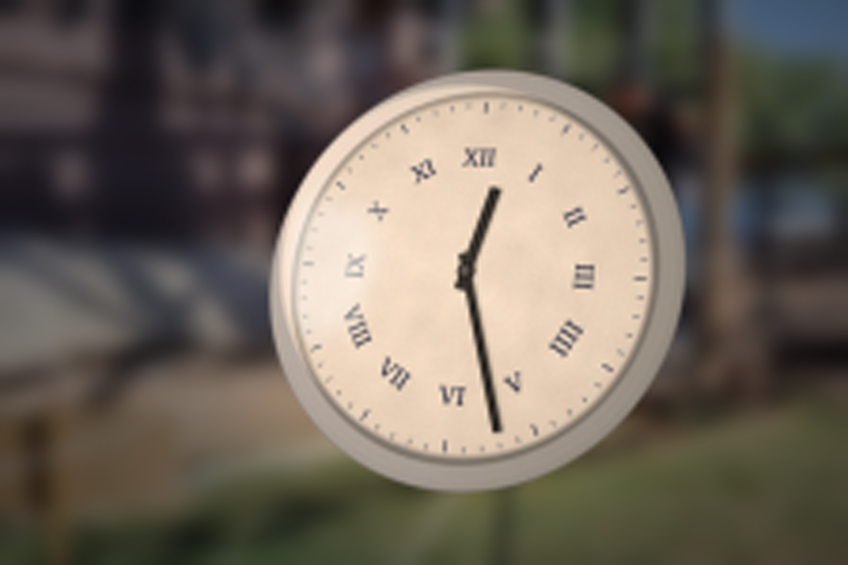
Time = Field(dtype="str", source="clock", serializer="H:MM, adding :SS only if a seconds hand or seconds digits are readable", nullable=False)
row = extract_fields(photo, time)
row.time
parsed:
12:27
